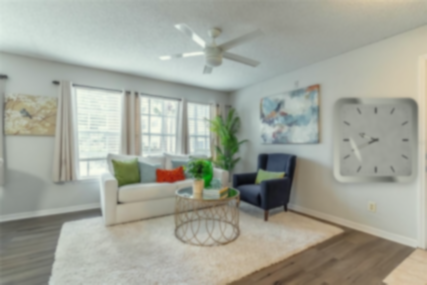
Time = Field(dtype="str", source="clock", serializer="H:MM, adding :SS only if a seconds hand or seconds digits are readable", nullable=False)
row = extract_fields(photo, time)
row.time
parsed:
9:41
